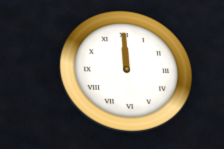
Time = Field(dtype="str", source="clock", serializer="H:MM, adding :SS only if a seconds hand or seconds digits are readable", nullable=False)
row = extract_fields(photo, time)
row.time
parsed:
12:00
